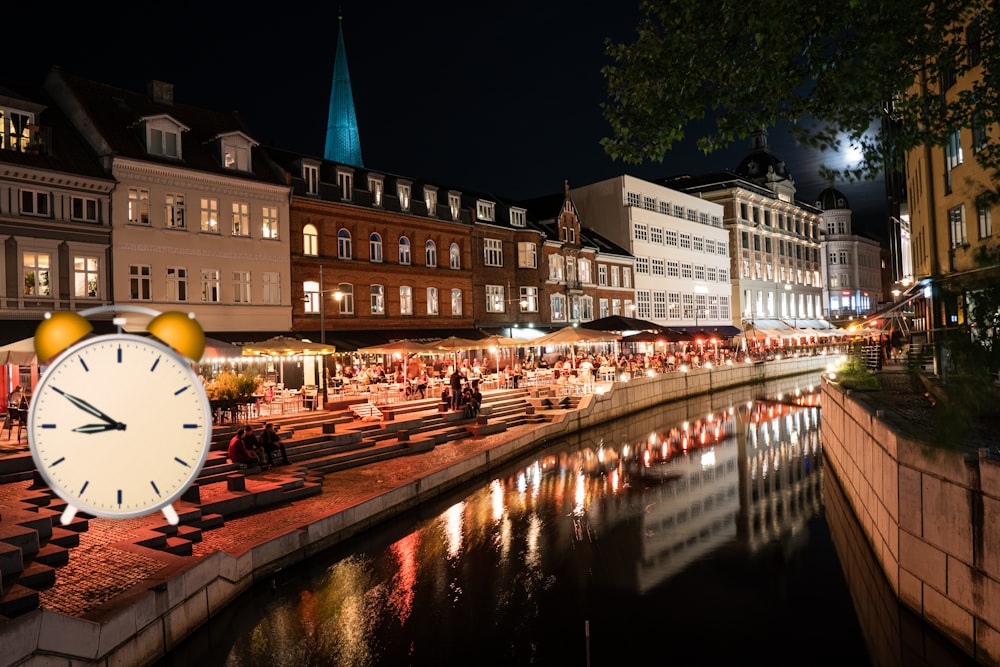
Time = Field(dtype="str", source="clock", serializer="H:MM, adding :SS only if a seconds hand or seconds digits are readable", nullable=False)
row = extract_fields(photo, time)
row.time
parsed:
8:50
